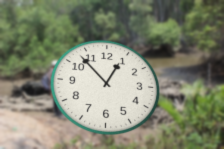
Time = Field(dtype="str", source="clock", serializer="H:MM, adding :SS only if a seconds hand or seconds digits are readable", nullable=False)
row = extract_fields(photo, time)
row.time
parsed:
12:53
